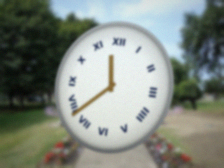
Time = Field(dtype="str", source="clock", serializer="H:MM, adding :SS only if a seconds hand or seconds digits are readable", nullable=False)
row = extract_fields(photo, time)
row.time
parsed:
11:38
